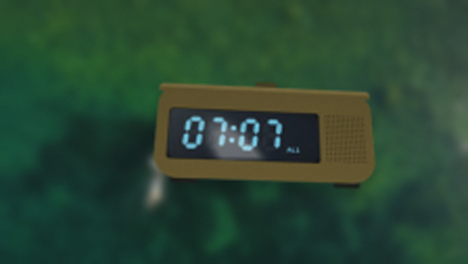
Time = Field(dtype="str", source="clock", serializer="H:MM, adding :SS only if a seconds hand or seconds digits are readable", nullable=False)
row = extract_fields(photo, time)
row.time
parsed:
7:07
